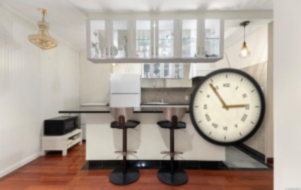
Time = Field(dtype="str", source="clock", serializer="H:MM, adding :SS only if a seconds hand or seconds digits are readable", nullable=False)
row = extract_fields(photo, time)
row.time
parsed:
2:54
